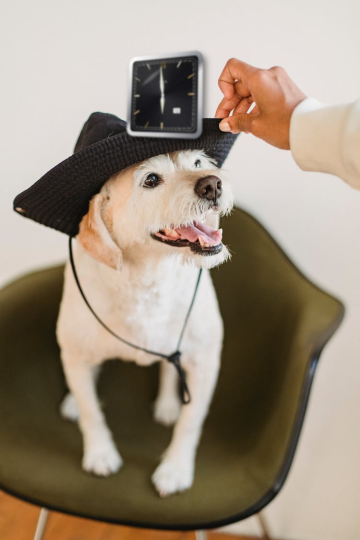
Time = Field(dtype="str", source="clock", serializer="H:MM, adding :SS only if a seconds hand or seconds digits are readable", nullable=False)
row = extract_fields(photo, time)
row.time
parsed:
5:59
